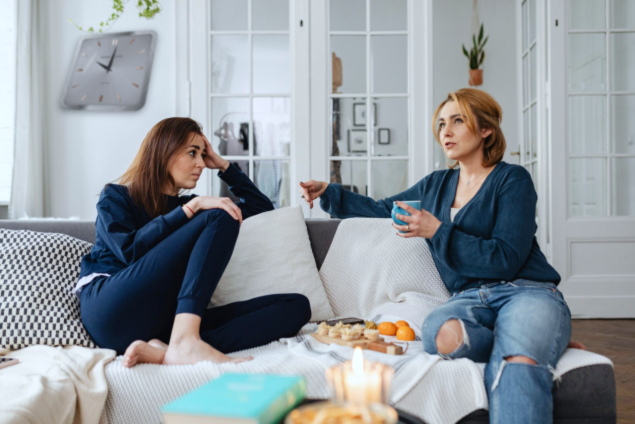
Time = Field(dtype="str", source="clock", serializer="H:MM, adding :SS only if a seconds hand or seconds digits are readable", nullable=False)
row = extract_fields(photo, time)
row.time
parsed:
10:01
